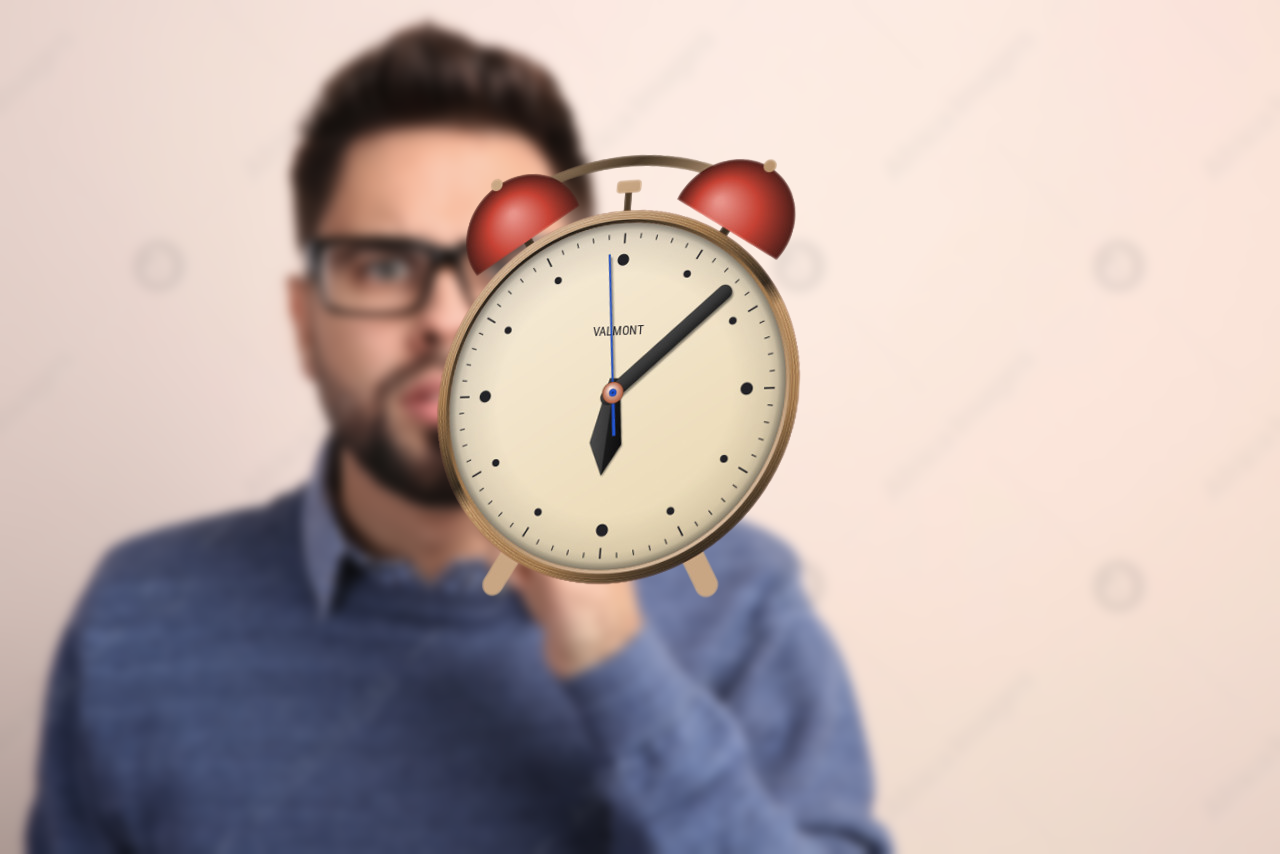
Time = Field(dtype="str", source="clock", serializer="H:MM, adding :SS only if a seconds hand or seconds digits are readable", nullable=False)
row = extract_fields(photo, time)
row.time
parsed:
6:07:59
